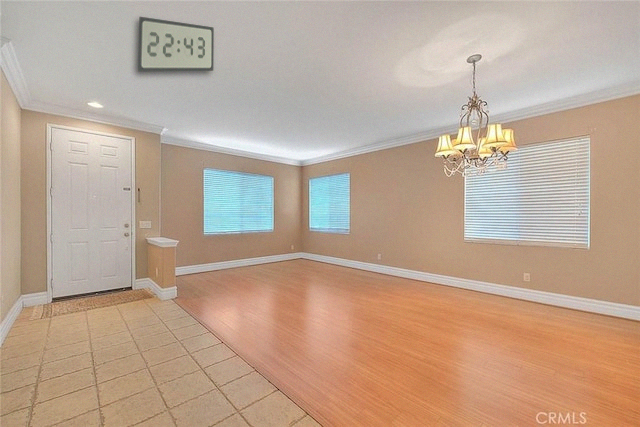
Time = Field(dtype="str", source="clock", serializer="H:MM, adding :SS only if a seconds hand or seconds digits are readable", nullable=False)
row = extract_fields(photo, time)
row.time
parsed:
22:43
